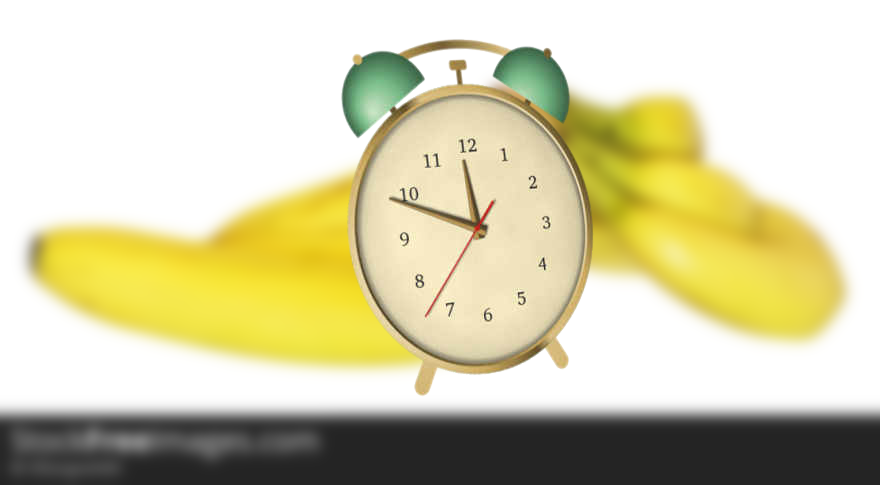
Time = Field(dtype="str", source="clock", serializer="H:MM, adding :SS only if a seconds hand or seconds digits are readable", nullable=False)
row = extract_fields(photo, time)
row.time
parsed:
11:48:37
